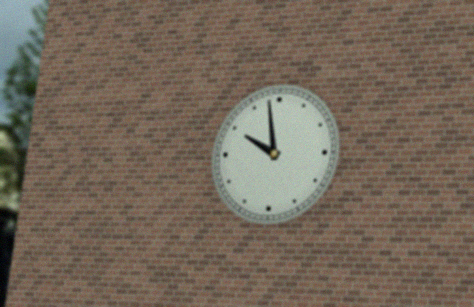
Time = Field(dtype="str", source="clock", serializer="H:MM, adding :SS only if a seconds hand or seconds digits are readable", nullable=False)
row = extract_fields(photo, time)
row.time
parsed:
9:58
